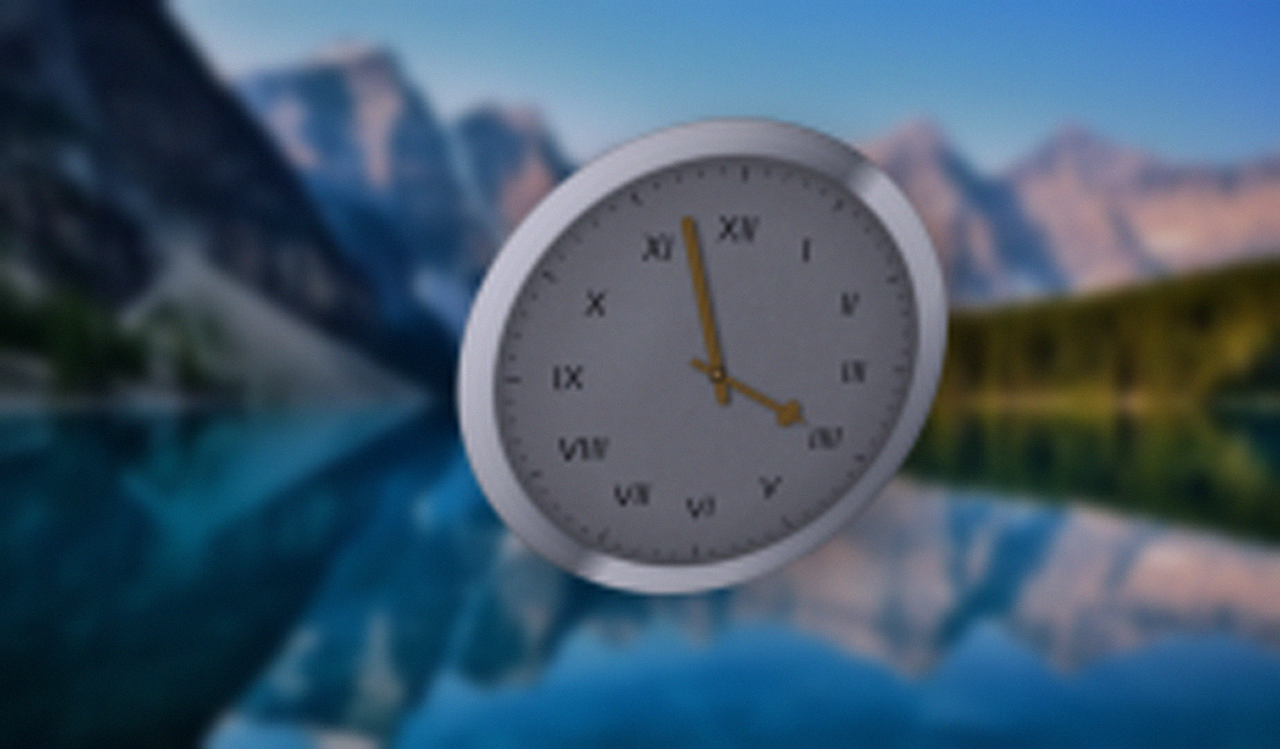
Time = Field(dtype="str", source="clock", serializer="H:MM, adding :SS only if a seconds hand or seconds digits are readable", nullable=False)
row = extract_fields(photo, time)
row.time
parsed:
3:57
